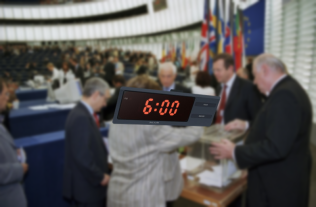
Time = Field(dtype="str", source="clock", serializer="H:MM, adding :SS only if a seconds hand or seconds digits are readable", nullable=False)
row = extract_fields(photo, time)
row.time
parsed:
6:00
